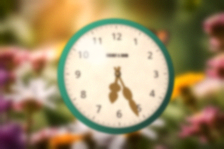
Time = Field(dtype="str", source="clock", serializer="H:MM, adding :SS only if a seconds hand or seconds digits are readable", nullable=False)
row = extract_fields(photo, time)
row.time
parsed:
6:26
